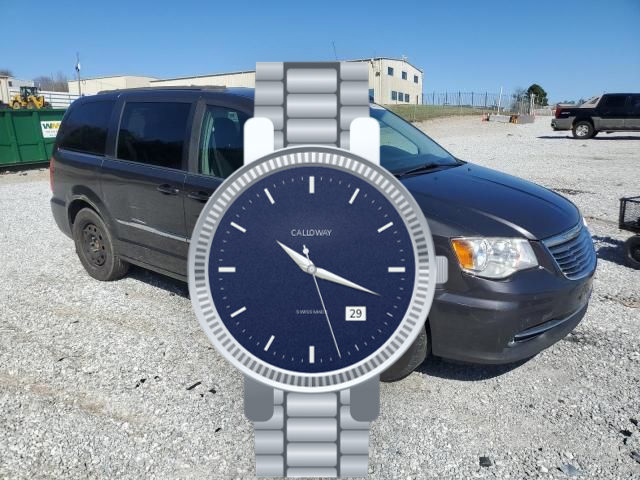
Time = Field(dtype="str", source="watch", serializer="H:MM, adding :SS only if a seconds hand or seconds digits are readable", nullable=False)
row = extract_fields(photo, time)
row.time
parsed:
10:18:27
